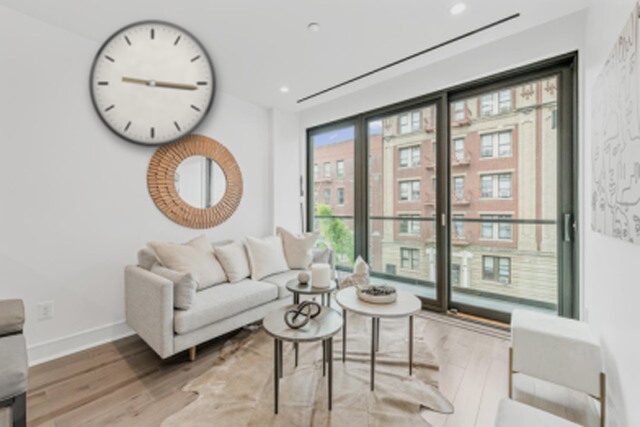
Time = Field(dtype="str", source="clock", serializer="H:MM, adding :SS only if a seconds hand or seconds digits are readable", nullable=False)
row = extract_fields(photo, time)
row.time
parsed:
9:16
